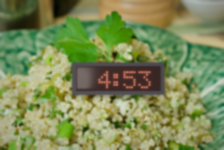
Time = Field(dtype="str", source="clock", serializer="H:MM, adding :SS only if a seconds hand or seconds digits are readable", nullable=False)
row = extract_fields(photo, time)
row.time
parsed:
4:53
